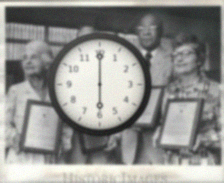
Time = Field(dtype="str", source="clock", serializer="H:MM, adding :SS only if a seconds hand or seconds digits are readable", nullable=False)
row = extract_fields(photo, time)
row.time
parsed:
6:00
